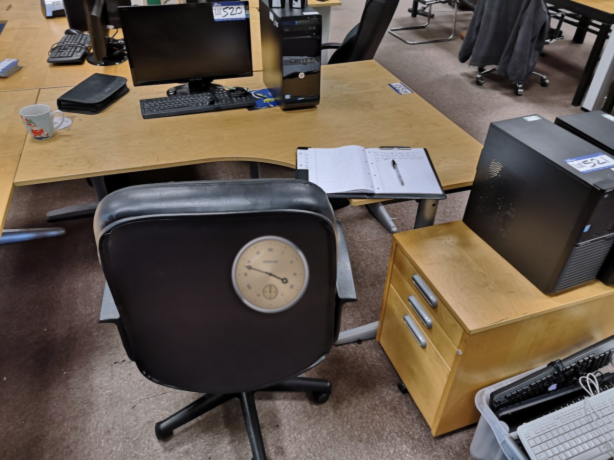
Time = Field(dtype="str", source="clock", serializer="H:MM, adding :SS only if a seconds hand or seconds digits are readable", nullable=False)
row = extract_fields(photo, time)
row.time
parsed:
3:48
